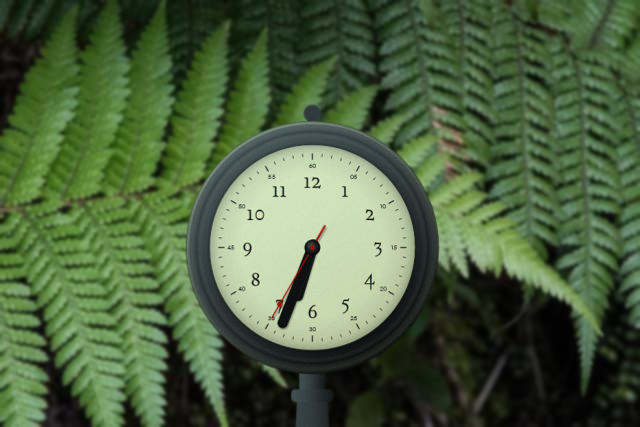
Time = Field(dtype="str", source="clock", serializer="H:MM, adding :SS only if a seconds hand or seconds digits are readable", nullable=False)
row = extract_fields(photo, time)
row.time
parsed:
6:33:35
